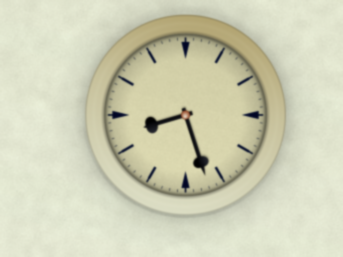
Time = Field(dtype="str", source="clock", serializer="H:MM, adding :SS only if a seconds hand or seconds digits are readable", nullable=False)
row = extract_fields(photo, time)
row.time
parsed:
8:27
